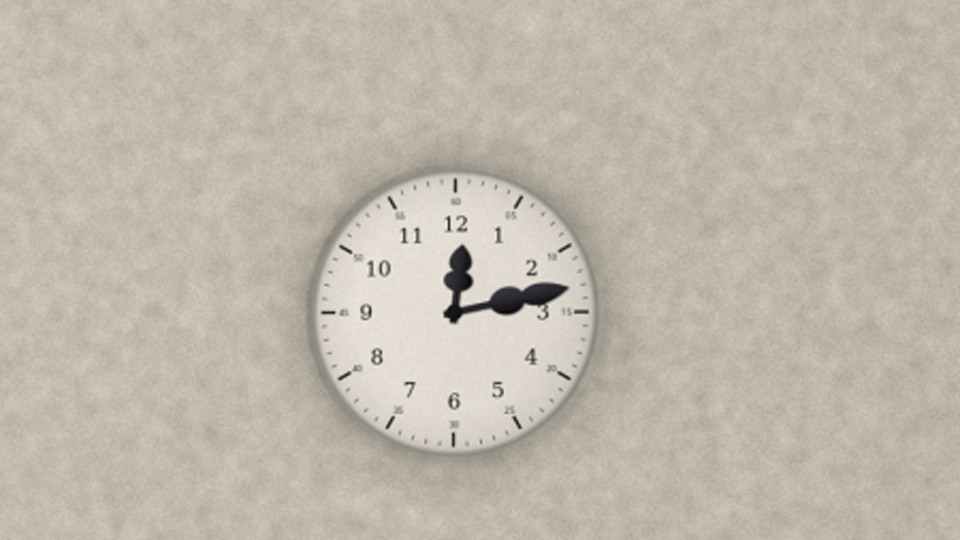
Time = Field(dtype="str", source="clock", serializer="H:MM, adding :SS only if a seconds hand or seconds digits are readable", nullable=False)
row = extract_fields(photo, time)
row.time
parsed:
12:13
